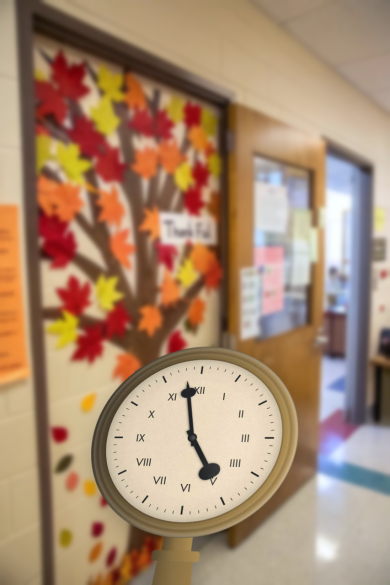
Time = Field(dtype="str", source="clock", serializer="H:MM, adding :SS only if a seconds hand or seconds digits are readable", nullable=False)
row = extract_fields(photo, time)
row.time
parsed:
4:58
